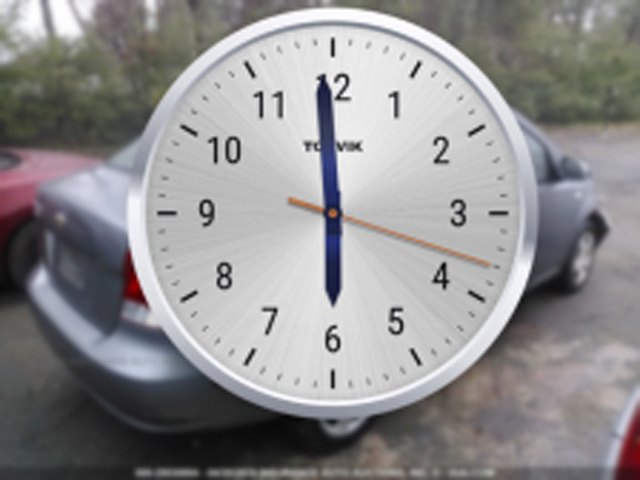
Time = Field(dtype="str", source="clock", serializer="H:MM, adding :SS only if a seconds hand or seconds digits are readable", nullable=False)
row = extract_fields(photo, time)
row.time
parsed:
5:59:18
